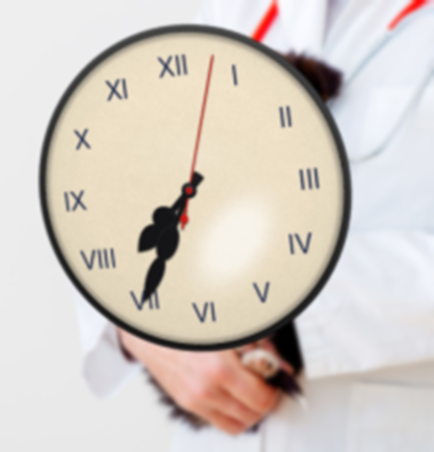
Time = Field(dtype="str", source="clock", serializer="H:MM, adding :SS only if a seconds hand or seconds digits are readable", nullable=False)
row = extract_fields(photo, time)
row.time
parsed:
7:35:03
